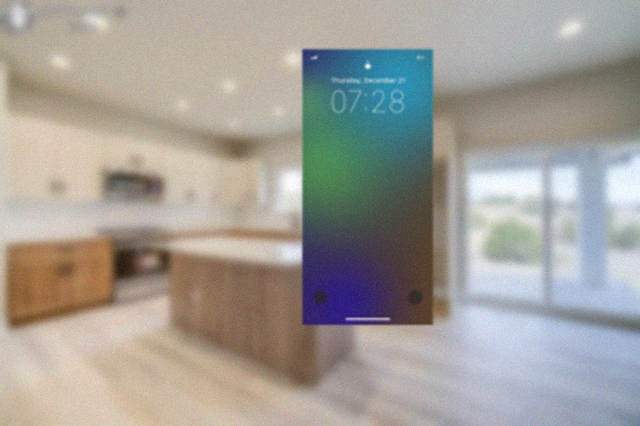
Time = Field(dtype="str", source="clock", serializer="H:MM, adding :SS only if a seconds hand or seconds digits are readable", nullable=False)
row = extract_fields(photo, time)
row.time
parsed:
7:28
